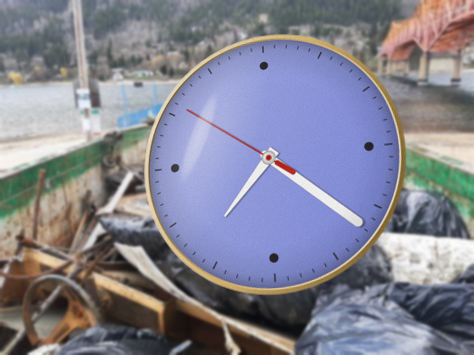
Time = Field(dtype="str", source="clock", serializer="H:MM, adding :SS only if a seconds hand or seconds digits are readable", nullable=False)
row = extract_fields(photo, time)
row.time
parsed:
7:21:51
